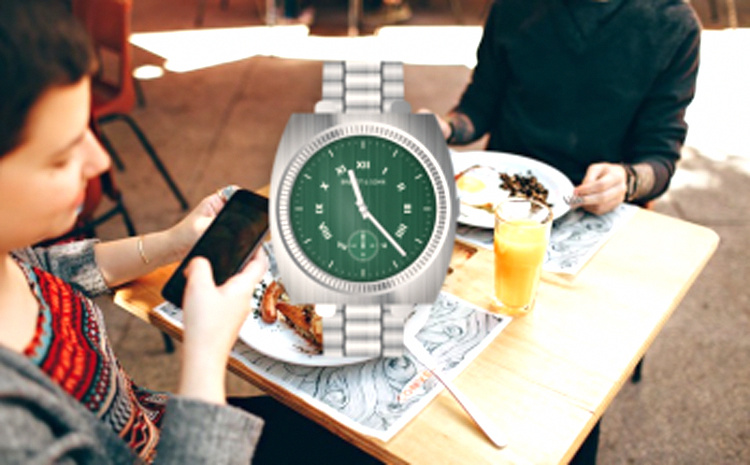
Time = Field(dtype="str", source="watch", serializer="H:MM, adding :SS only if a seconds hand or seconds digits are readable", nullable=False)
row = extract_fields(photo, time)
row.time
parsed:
11:23
